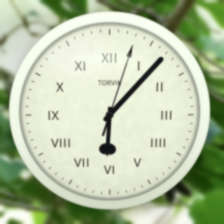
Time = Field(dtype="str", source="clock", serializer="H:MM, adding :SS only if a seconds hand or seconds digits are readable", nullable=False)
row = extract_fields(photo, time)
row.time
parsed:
6:07:03
